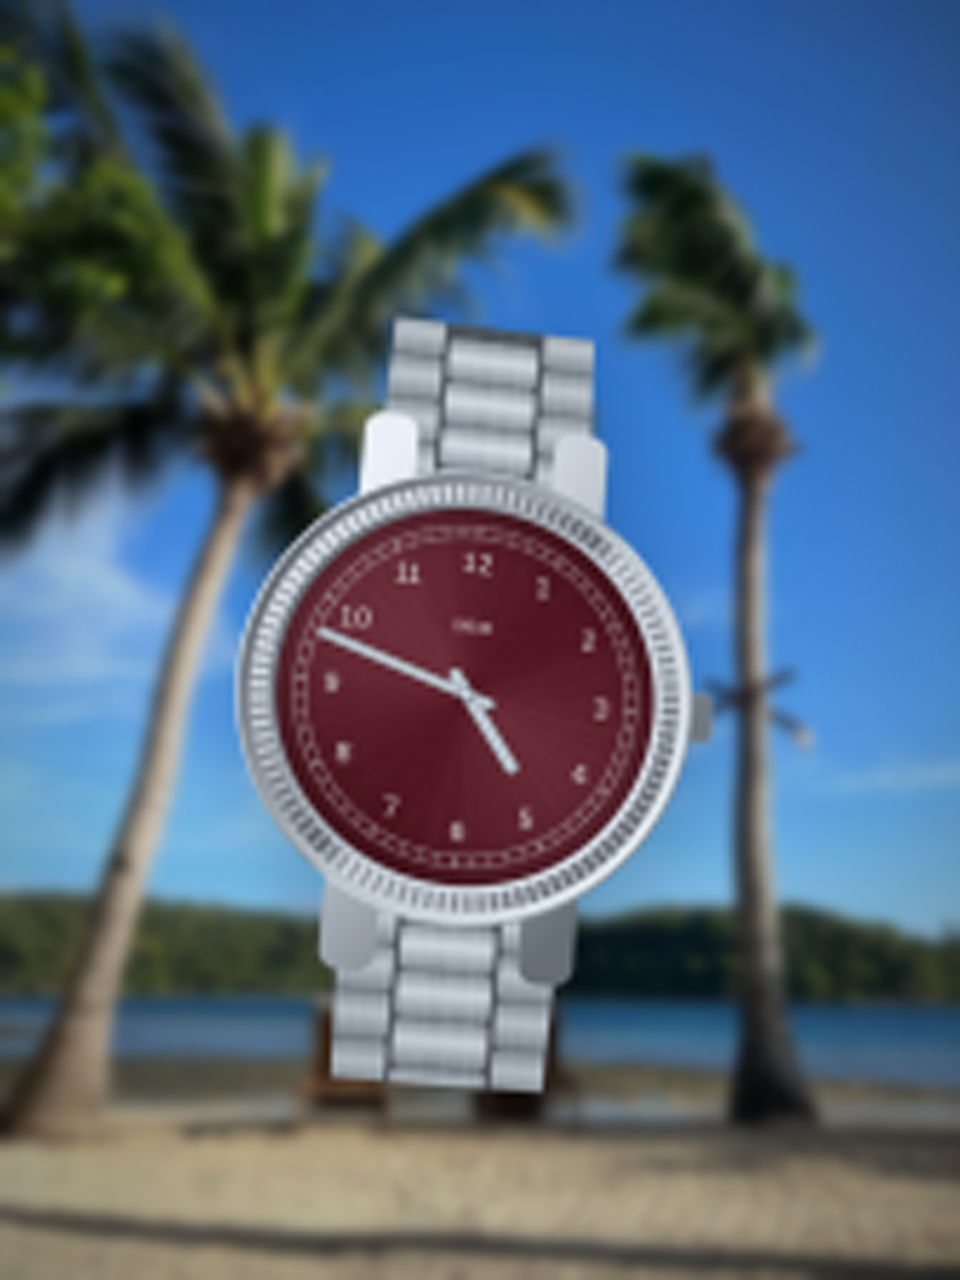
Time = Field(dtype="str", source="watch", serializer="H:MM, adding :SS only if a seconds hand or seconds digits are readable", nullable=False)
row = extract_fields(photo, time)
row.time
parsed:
4:48
